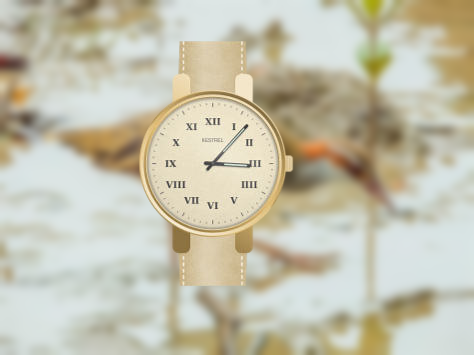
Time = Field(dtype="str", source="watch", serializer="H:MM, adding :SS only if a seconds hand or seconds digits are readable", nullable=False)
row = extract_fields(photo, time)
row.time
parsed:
3:07
